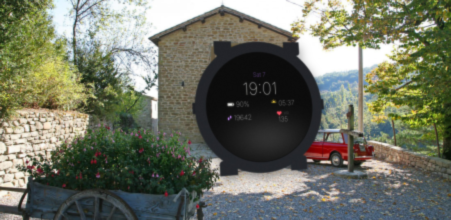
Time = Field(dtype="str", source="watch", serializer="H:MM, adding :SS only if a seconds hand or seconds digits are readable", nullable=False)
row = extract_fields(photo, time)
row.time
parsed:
19:01
